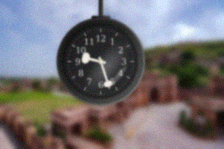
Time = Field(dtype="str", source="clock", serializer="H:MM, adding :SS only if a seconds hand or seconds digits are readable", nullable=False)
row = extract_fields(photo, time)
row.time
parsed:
9:27
